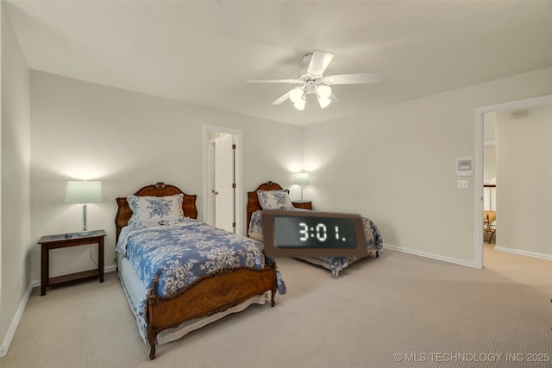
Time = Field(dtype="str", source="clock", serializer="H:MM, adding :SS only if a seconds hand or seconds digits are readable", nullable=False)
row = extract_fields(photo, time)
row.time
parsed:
3:01
